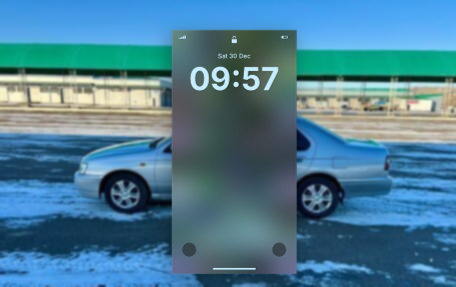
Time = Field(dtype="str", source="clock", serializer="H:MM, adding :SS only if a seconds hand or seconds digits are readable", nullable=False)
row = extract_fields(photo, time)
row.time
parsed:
9:57
